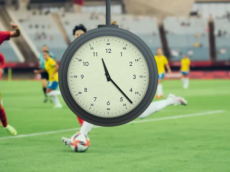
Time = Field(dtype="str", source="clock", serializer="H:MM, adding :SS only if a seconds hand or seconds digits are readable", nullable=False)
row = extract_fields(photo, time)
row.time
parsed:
11:23
